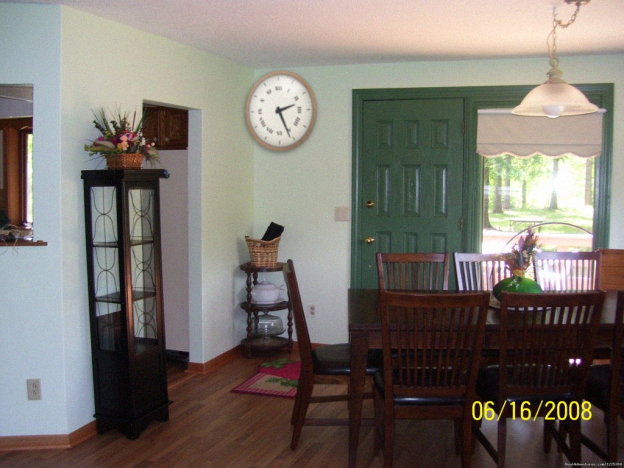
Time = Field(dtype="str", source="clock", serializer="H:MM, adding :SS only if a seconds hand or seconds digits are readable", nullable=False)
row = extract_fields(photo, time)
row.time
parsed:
2:26
